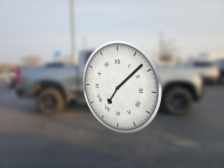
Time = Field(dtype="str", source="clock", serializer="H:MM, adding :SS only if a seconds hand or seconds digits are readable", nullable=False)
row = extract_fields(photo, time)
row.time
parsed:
7:08
